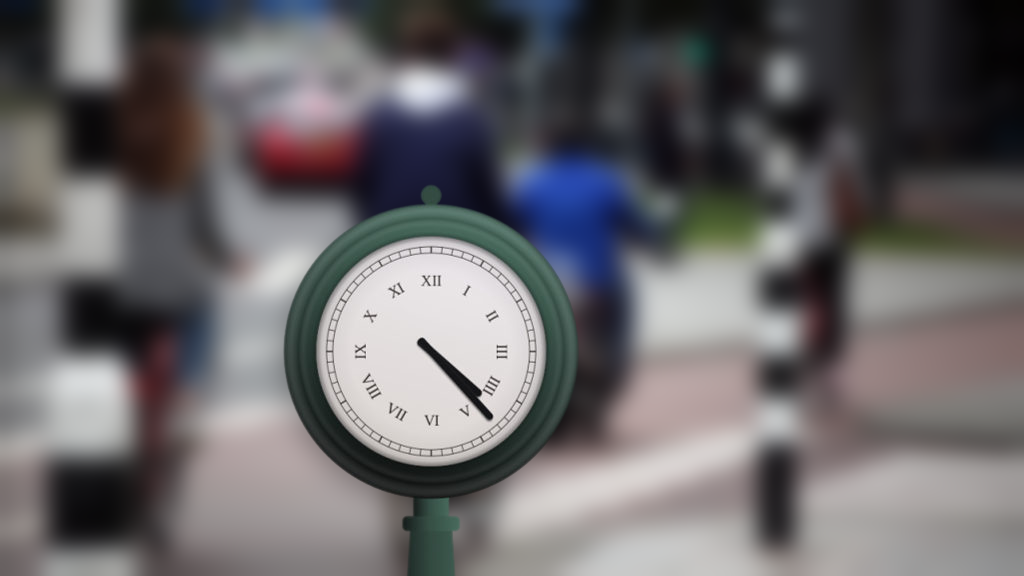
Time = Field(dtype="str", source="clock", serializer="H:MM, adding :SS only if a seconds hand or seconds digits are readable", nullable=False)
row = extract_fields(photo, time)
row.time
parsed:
4:23
